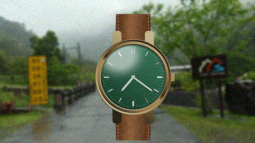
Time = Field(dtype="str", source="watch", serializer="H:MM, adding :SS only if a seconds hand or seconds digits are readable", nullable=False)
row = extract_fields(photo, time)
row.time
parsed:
7:21
